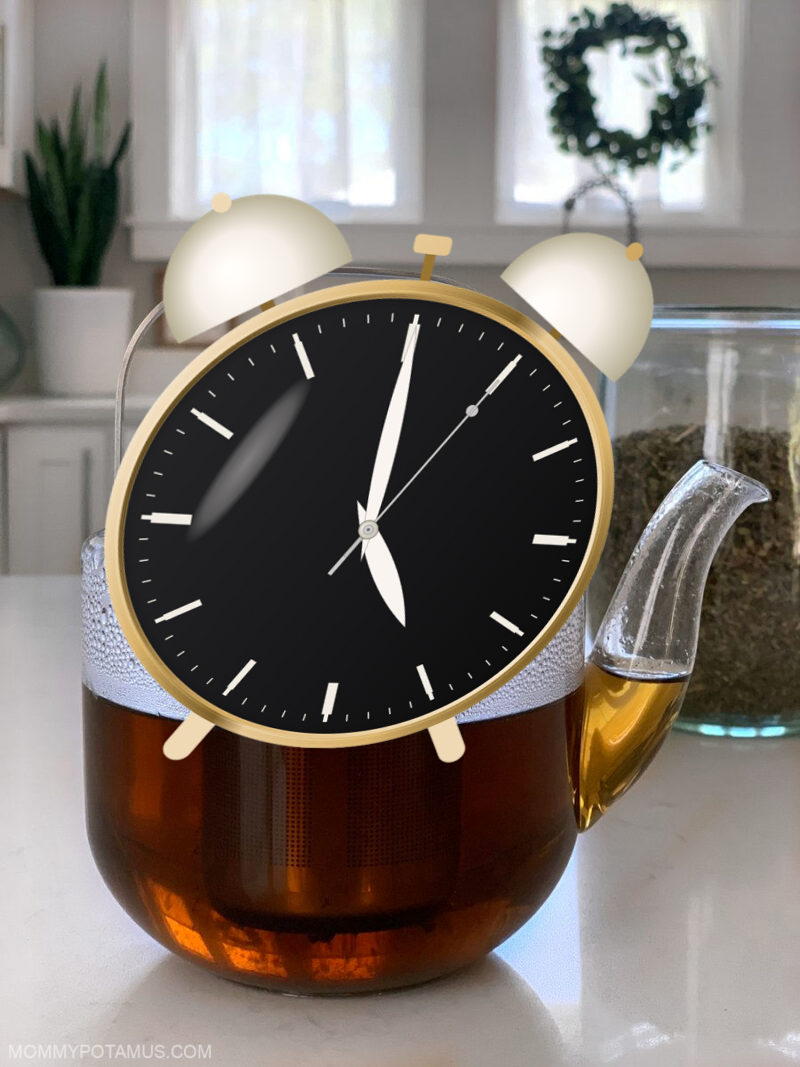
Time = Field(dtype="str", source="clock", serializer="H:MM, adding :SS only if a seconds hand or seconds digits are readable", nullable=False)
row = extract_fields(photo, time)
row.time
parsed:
5:00:05
